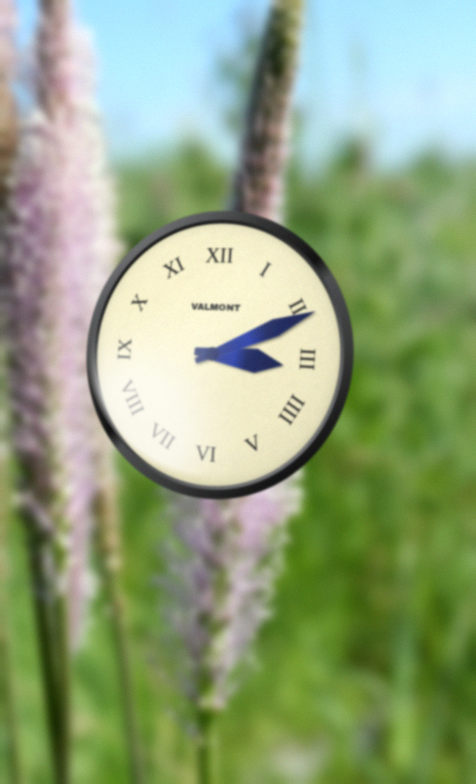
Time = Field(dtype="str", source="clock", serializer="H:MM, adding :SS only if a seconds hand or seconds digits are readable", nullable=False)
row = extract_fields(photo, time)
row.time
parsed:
3:11
